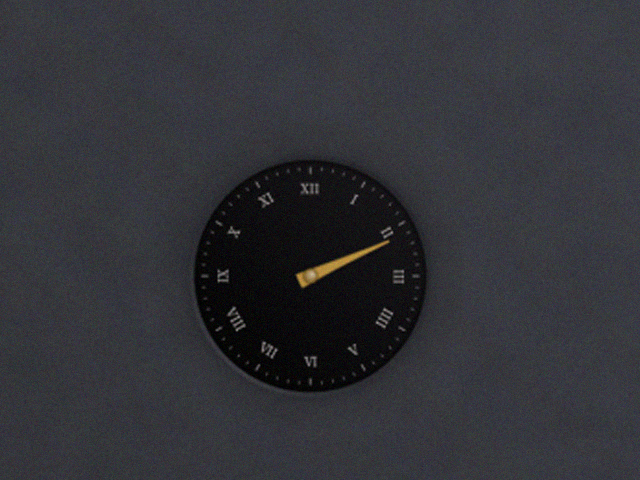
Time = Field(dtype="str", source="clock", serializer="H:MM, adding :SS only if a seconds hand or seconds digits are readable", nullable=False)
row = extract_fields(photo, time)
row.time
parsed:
2:11
